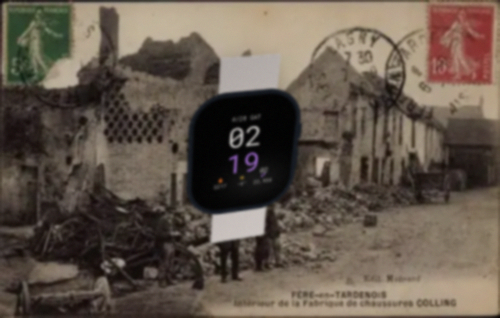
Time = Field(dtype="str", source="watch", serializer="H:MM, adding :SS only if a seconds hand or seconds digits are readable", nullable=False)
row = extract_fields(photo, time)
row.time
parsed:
2:19
